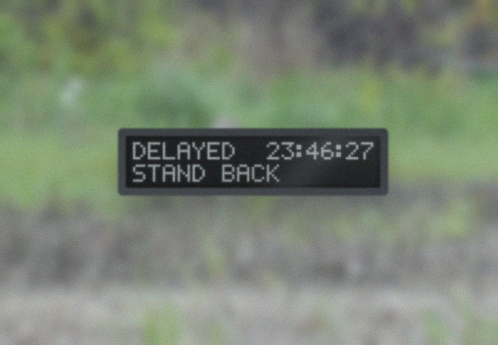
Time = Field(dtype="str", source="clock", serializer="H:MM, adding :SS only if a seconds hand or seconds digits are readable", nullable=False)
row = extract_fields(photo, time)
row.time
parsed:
23:46:27
